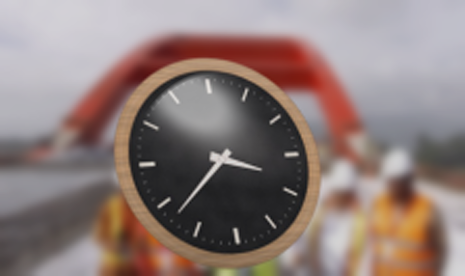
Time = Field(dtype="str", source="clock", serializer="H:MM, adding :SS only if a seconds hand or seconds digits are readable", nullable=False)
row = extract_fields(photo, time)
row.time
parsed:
3:38
